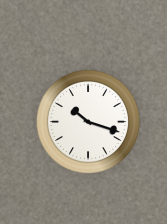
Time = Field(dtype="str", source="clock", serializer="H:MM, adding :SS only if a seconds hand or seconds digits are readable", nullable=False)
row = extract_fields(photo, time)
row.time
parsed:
10:18
